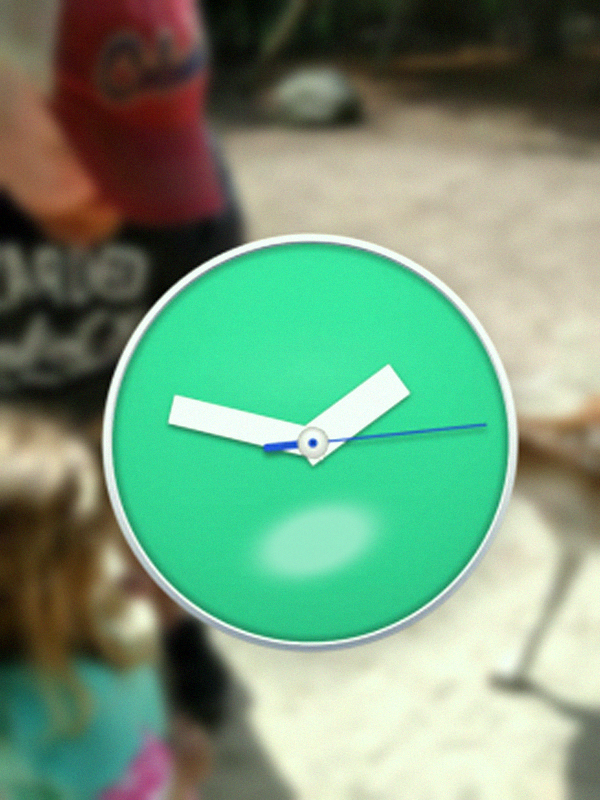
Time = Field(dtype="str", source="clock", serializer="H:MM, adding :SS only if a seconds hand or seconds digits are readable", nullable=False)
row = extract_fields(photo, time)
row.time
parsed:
1:47:14
